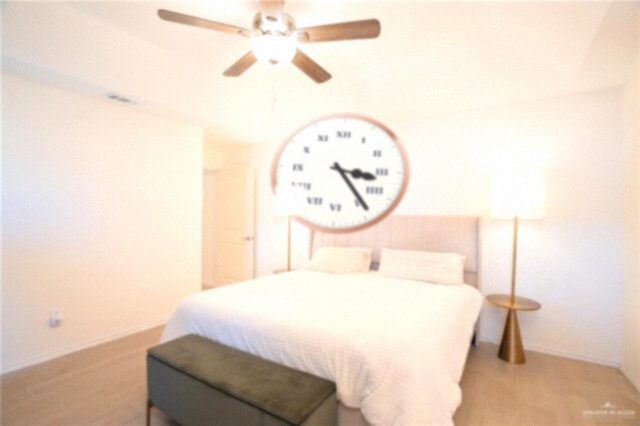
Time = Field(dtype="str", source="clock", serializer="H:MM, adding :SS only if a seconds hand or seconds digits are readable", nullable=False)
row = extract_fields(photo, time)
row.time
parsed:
3:24
